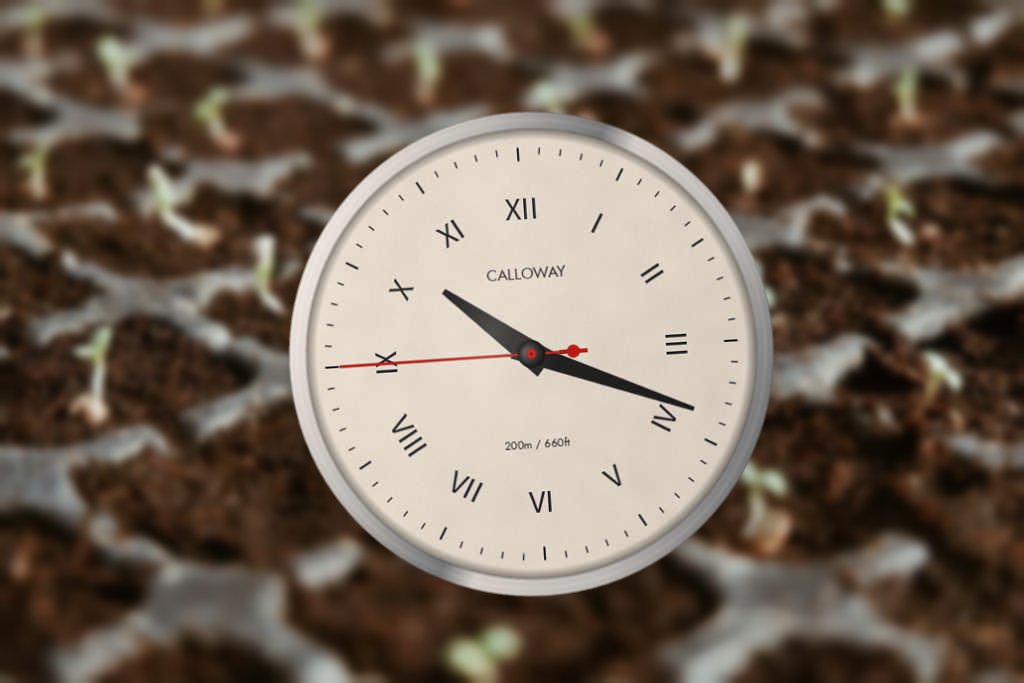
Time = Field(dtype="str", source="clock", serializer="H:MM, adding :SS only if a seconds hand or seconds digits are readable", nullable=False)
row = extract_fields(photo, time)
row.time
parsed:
10:18:45
